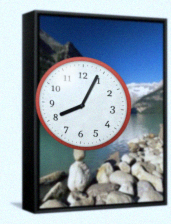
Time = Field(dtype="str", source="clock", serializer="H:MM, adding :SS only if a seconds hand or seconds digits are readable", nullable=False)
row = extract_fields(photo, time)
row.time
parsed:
8:04
